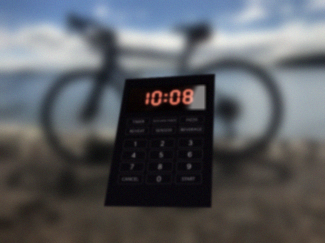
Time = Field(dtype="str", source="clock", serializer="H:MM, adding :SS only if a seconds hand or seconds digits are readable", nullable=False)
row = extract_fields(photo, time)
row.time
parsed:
10:08
